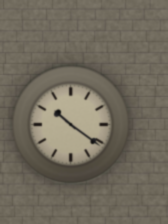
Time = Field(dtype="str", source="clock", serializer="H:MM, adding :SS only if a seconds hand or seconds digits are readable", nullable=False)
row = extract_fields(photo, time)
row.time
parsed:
10:21
